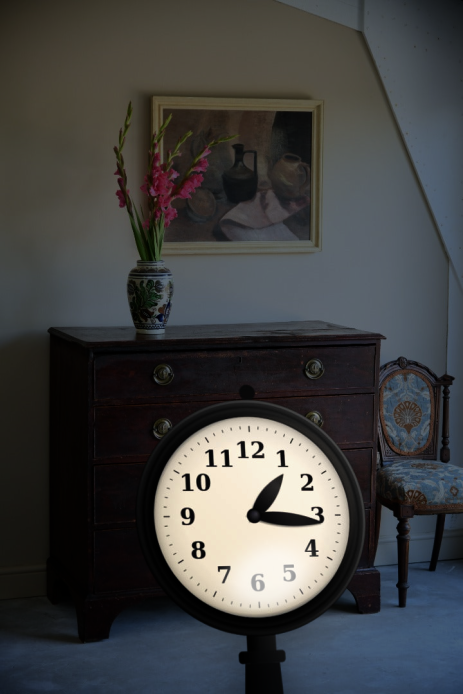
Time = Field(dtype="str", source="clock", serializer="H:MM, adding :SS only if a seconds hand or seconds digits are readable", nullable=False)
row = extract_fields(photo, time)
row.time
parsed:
1:16
